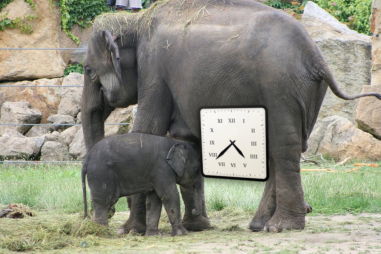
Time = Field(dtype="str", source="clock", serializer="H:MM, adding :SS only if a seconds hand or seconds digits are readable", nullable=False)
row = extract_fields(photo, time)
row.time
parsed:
4:38
